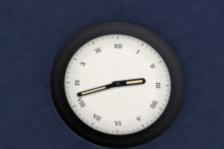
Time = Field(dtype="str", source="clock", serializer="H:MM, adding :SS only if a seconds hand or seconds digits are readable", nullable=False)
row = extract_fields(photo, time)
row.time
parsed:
2:42
